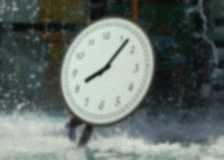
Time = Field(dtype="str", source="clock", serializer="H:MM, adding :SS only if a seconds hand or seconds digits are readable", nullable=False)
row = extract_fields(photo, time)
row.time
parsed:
8:07
